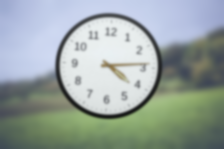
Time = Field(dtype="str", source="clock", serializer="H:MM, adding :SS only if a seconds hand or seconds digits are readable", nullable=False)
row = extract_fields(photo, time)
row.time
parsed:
4:14
